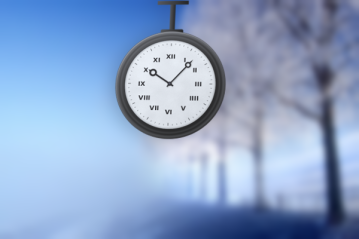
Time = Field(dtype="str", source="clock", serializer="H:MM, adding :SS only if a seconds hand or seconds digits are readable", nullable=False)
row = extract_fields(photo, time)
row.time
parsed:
10:07
